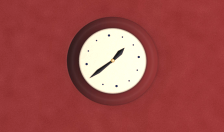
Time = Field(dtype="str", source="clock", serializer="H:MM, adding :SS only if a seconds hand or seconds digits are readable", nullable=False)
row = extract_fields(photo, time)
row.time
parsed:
1:40
